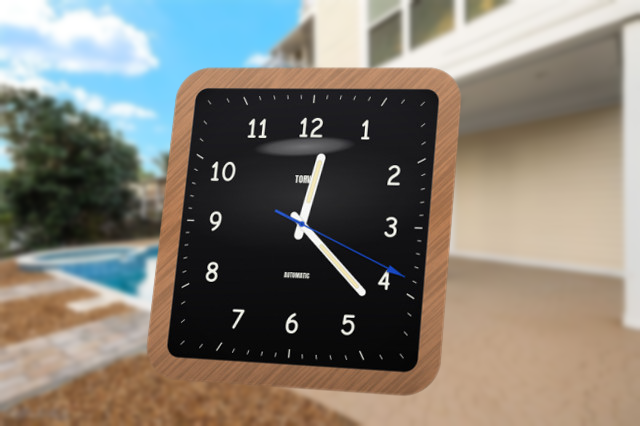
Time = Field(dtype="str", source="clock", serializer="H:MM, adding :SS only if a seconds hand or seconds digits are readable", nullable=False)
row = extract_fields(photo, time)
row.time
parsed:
12:22:19
